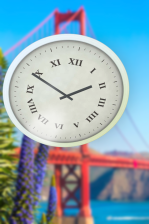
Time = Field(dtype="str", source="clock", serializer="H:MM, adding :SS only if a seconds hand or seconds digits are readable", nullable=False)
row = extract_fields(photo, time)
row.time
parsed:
1:49
